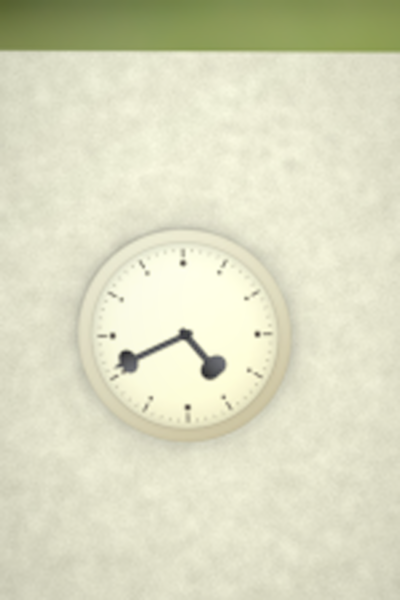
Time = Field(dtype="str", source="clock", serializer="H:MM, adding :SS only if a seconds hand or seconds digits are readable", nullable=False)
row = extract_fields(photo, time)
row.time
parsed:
4:41
